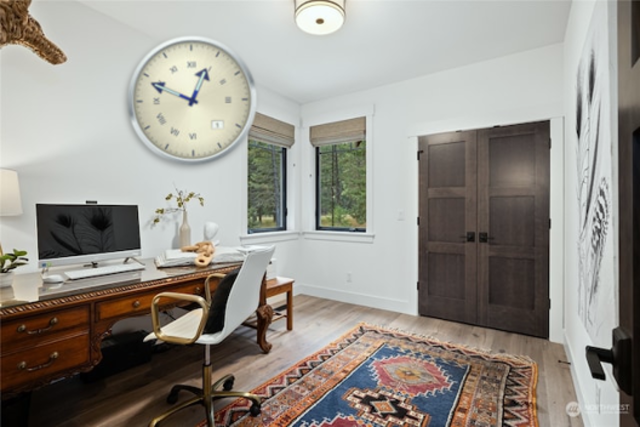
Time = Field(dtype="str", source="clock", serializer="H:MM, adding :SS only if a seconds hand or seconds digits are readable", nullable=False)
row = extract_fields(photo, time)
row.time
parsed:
12:49
